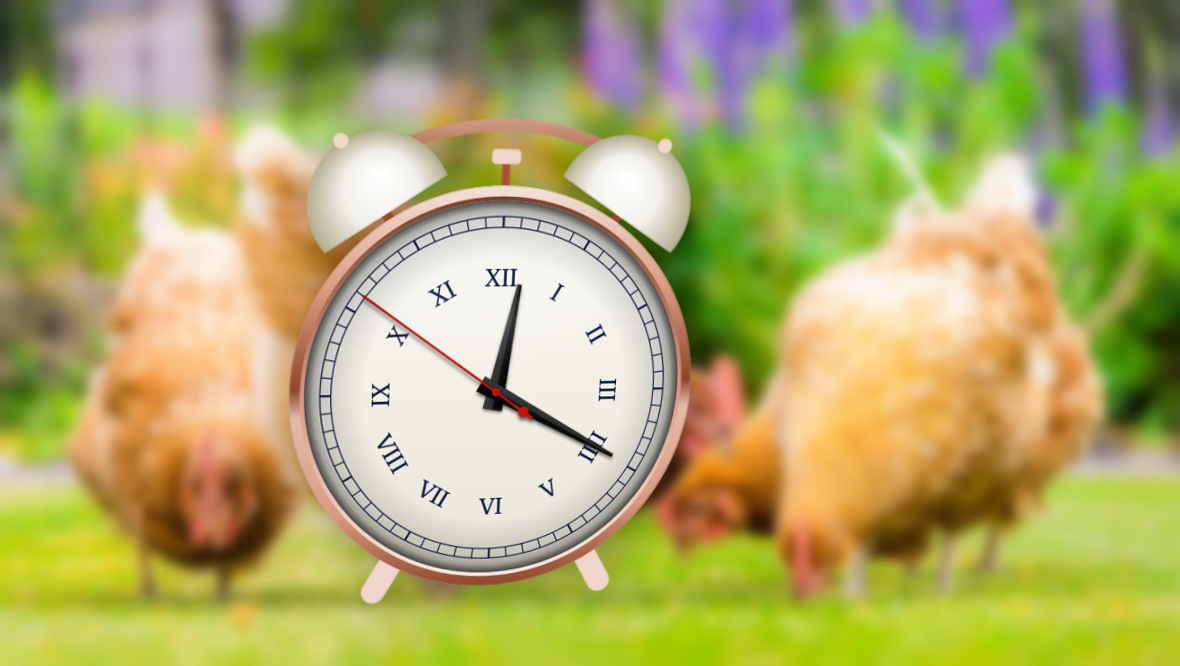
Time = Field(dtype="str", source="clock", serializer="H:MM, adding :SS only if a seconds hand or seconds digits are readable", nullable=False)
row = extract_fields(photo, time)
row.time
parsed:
12:19:51
